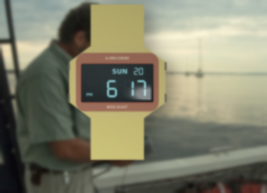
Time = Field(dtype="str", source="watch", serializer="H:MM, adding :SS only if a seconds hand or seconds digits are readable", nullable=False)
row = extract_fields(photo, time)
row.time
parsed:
6:17
